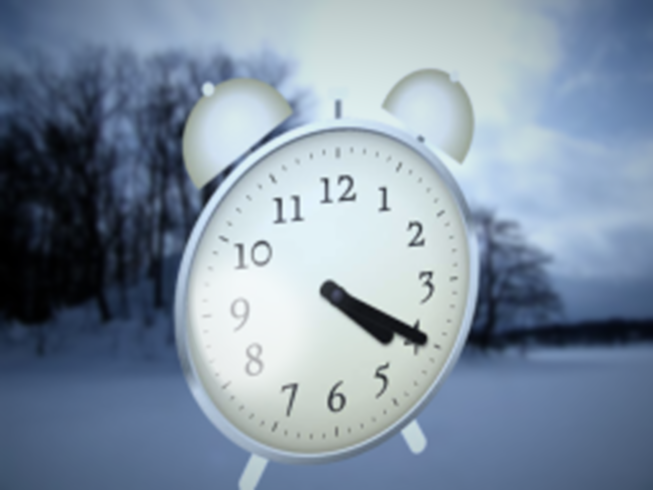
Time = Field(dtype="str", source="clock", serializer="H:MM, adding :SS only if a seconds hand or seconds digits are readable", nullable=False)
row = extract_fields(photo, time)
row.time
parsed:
4:20
